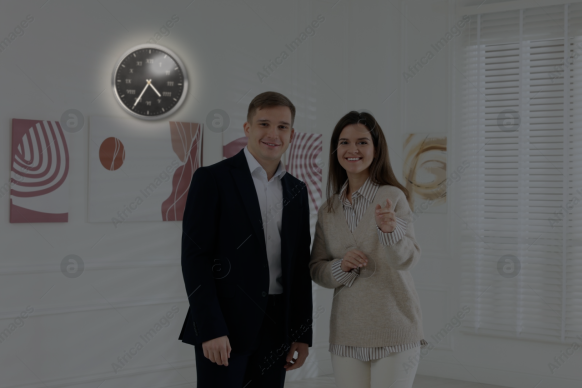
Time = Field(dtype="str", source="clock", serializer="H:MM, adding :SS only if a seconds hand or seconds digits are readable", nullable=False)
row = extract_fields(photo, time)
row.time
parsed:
4:35
